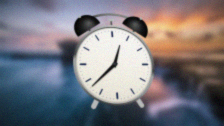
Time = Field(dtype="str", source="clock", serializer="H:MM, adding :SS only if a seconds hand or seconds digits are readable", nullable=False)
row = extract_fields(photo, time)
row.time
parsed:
12:38
